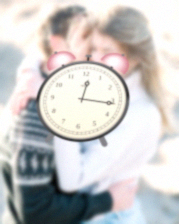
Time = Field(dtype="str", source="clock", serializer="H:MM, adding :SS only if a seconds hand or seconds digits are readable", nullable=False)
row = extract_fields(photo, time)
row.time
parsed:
12:16
